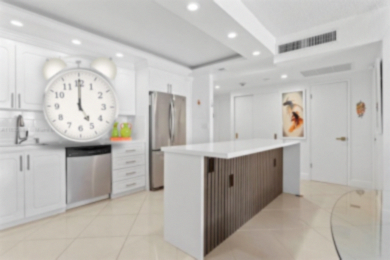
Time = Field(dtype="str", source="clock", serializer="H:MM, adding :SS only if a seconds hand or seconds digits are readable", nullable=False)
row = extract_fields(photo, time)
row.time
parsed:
5:00
